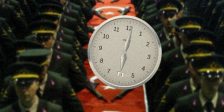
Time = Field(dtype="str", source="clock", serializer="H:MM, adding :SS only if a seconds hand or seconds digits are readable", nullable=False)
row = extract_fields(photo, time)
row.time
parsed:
6:01
